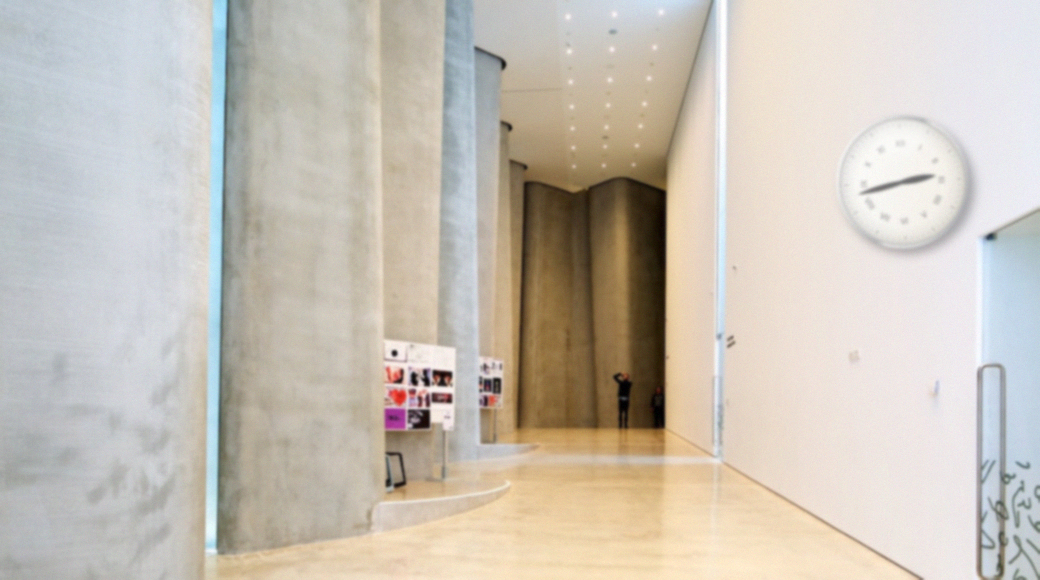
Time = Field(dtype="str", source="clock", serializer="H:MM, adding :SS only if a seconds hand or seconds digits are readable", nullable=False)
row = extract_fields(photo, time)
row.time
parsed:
2:43
